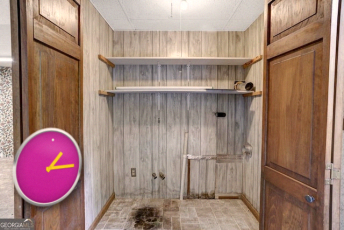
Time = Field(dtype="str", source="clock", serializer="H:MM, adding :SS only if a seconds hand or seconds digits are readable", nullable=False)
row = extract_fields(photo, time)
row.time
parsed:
1:14
